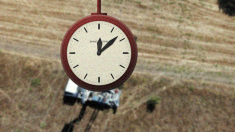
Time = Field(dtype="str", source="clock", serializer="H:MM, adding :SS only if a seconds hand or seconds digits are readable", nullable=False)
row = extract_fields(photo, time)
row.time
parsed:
12:08
